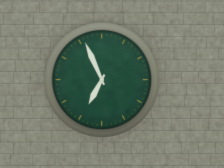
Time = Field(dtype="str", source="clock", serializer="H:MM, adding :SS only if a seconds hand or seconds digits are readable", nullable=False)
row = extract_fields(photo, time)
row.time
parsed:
6:56
